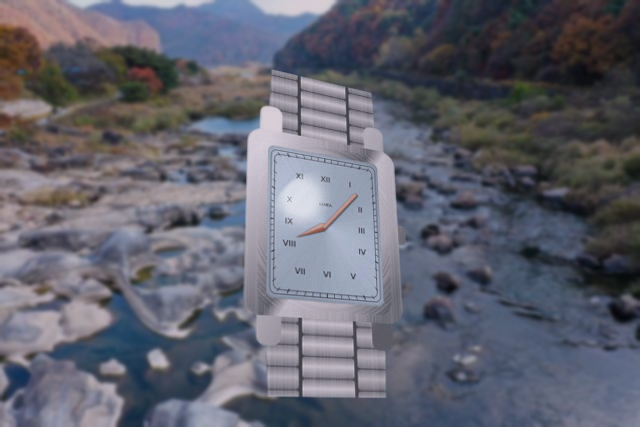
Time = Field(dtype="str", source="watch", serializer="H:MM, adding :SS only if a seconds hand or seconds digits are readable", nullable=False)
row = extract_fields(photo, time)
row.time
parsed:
8:07
